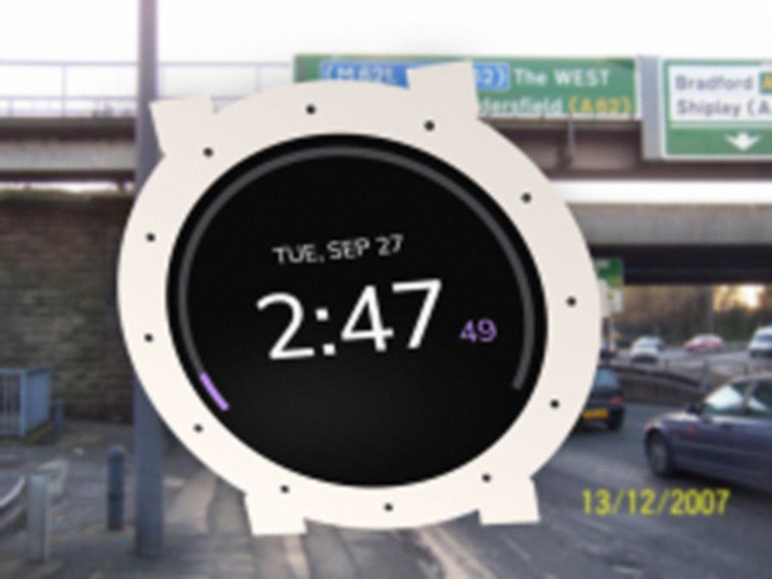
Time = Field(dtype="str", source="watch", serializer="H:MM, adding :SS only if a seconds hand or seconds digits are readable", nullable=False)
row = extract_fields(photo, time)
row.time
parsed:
2:47:49
